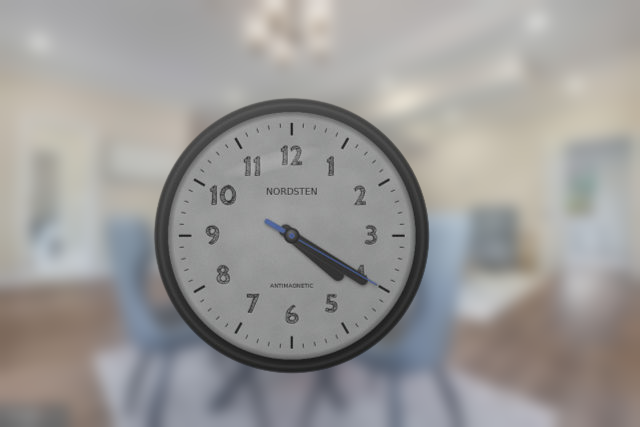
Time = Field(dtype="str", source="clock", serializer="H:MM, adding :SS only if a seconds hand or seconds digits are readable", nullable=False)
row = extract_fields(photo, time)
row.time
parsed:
4:20:20
